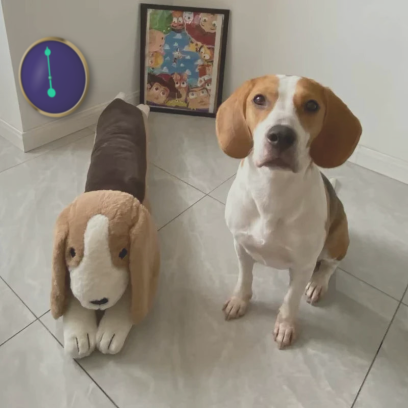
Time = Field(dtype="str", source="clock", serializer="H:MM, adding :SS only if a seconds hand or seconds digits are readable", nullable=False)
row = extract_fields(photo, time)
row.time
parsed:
6:00
